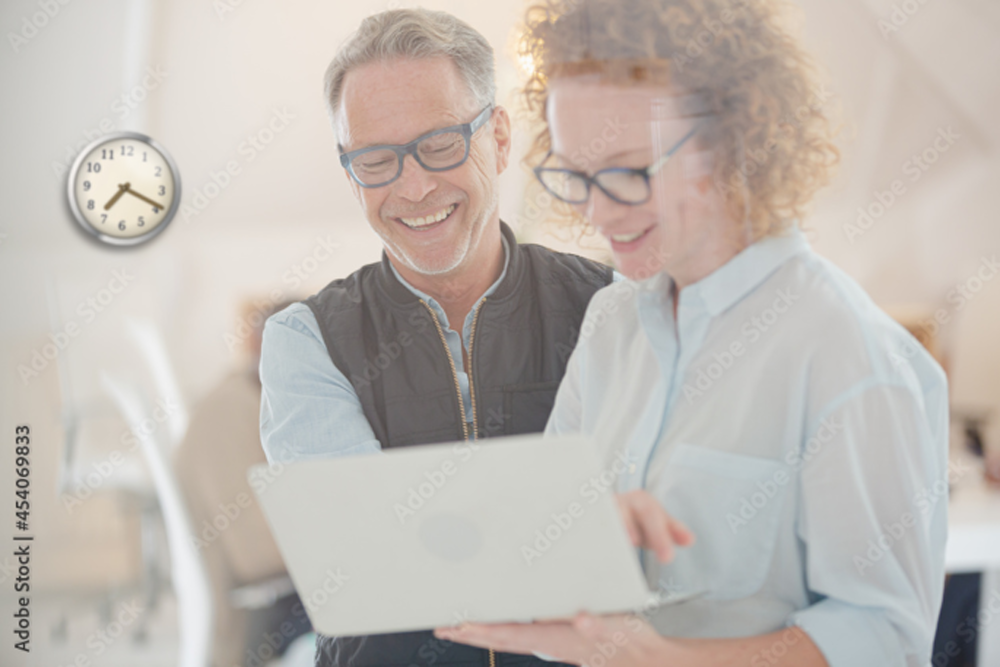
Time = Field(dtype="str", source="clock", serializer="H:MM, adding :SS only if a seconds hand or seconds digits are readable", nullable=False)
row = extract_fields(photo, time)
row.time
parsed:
7:19
